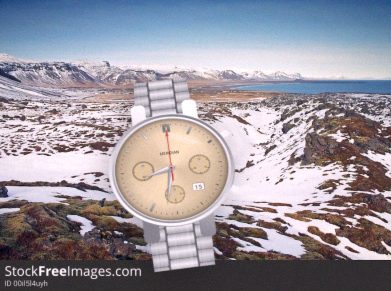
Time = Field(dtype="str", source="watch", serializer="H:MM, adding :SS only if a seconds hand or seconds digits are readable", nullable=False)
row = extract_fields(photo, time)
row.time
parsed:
8:32
